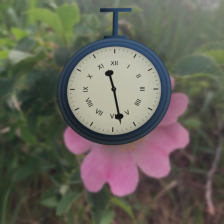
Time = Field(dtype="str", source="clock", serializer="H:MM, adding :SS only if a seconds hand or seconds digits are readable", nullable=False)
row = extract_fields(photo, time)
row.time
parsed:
11:28
